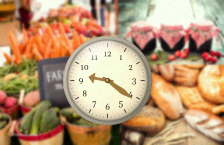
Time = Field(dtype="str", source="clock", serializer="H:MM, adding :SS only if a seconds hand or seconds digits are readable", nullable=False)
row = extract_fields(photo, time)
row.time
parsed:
9:21
